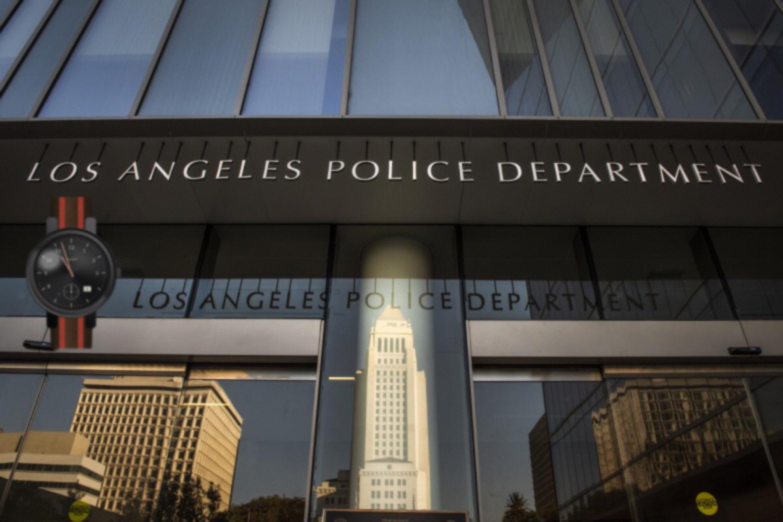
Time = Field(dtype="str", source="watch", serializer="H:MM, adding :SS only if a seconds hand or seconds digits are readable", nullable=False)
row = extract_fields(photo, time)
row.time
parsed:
10:57
